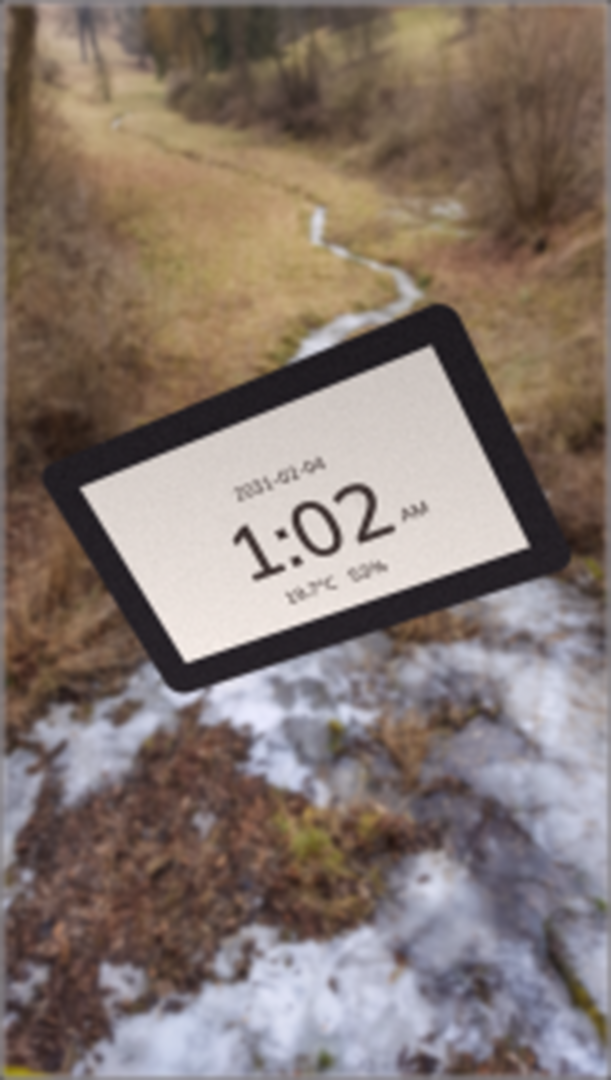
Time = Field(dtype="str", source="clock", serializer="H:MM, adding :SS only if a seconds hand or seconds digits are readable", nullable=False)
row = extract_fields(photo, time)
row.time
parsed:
1:02
